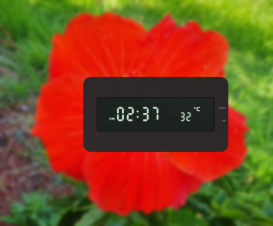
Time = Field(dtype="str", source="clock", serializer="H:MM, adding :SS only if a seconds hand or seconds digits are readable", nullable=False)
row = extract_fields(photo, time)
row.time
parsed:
2:37
